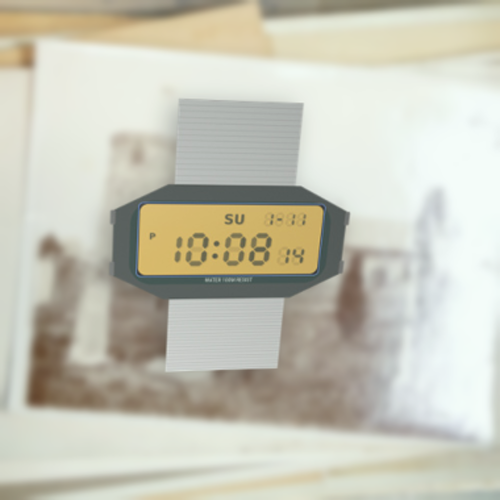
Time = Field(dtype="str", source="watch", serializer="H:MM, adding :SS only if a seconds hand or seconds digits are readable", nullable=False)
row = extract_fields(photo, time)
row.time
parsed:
10:08:14
